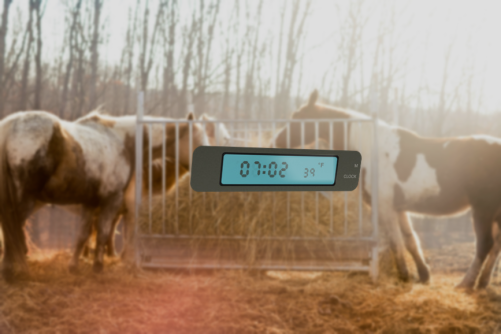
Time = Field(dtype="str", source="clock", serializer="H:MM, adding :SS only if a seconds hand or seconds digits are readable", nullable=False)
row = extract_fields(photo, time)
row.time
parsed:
7:02
